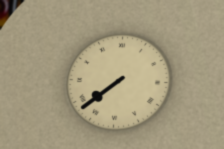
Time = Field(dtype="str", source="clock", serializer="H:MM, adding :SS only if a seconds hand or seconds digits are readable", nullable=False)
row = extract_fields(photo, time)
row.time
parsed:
7:38
